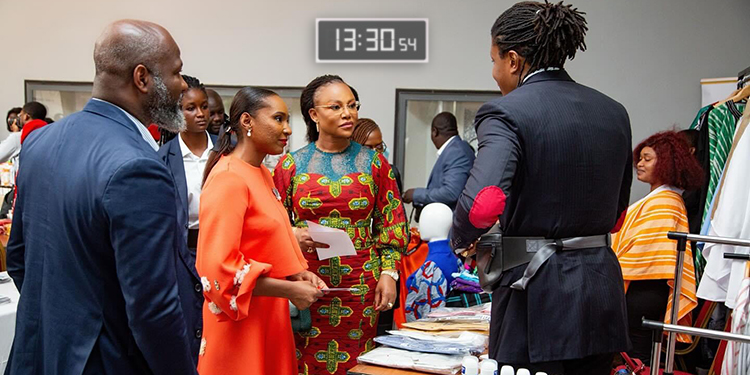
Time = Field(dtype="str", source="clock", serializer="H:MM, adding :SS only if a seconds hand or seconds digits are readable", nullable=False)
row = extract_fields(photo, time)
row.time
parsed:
13:30:54
